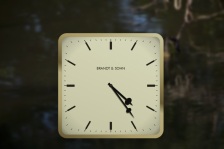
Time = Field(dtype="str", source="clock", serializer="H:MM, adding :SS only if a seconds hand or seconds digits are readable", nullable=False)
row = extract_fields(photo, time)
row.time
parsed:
4:24
